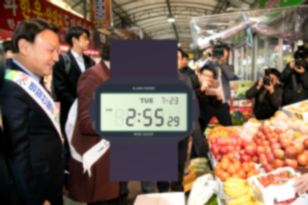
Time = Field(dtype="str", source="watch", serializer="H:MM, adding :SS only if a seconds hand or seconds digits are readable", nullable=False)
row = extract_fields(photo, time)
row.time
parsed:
2:55
